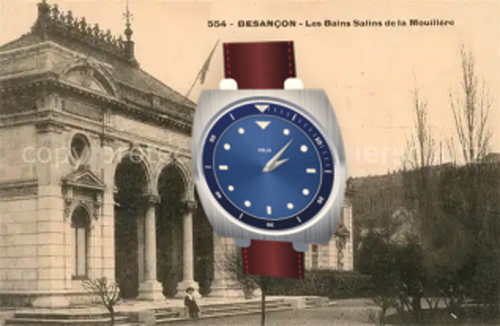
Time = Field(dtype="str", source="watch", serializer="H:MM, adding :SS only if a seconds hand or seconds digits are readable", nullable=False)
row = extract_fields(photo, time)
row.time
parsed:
2:07
